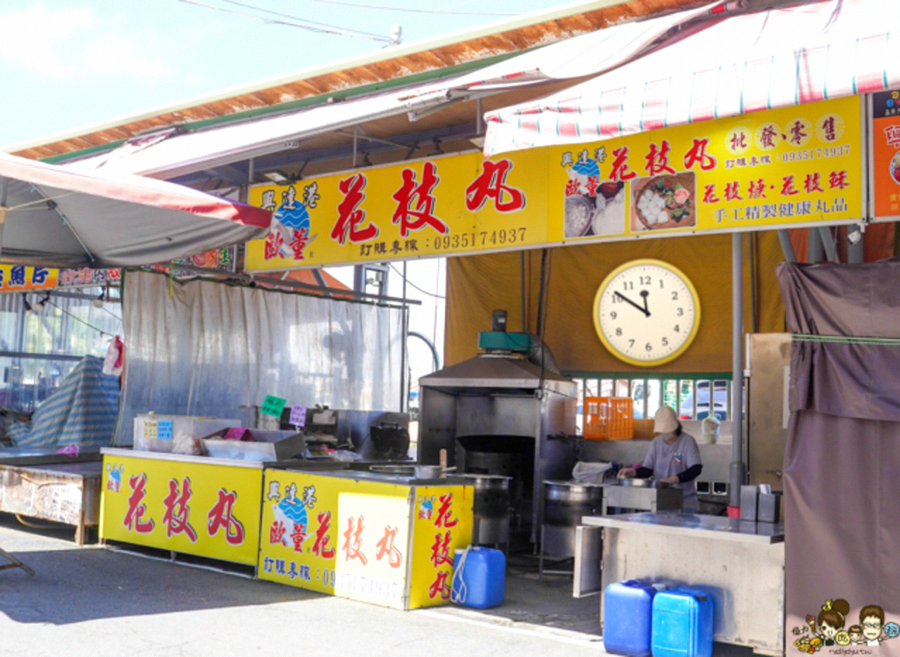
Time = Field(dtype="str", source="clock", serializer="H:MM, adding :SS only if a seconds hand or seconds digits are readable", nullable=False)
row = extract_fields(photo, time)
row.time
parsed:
11:51
